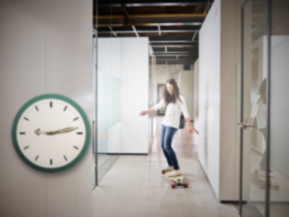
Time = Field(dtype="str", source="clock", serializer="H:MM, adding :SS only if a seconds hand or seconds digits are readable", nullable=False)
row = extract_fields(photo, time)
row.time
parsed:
9:13
